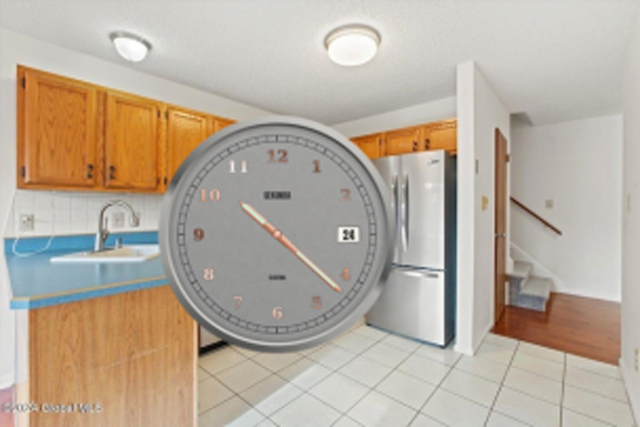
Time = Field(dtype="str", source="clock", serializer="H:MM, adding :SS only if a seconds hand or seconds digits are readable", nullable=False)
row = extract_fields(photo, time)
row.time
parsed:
10:22
